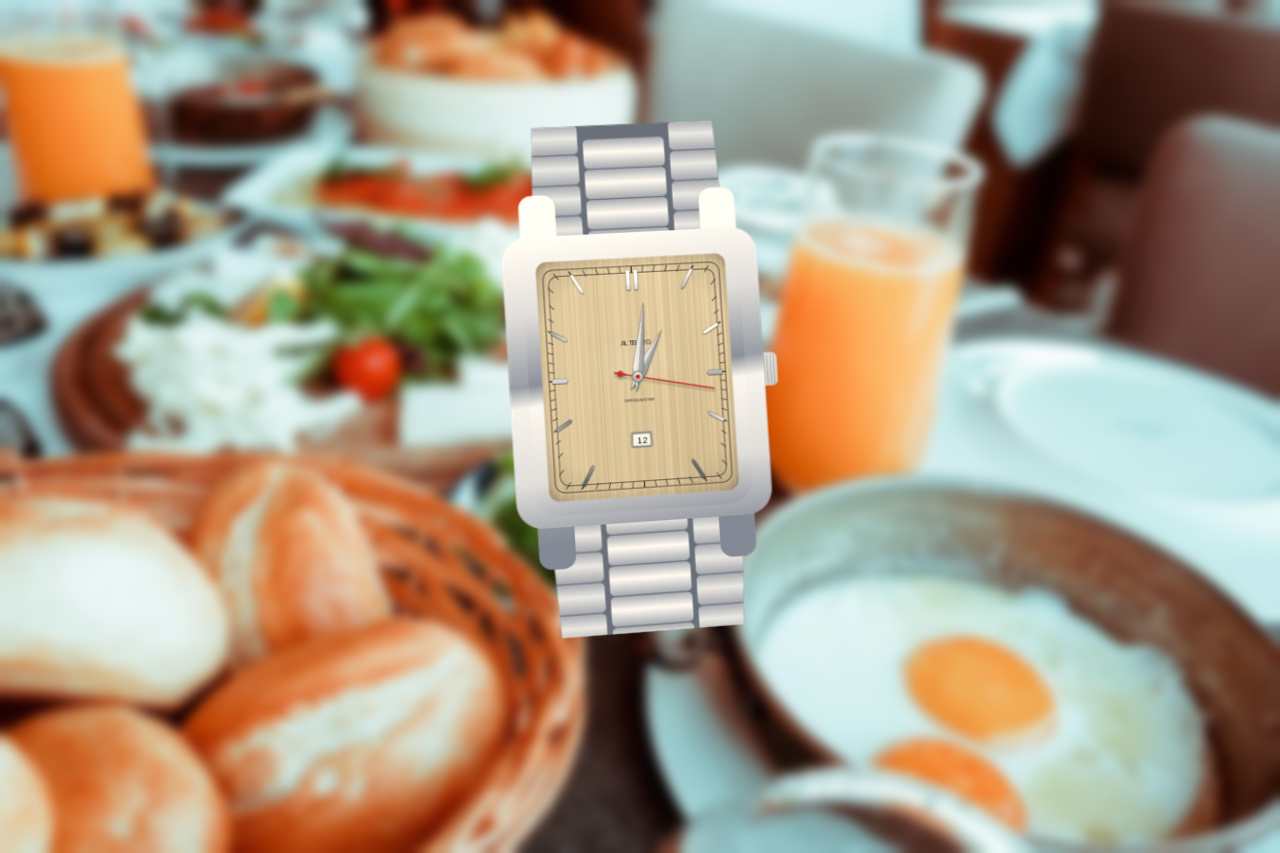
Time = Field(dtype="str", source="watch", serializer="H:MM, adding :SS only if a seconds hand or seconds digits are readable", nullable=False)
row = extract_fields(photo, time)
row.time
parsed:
1:01:17
